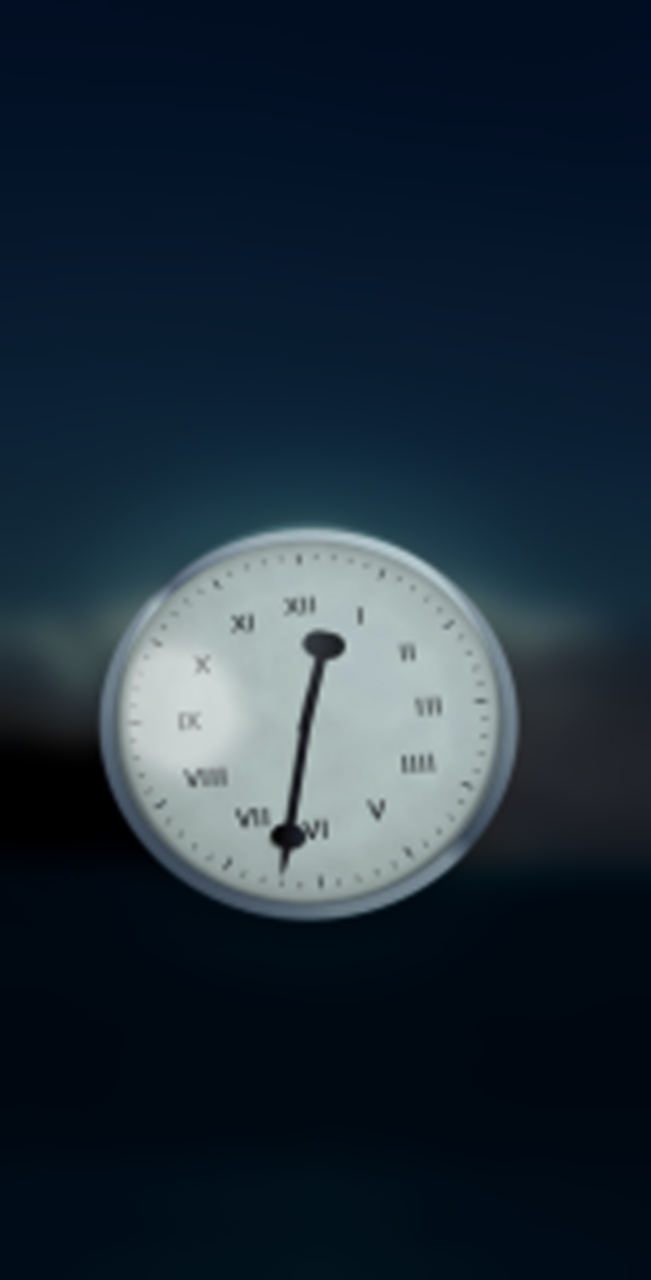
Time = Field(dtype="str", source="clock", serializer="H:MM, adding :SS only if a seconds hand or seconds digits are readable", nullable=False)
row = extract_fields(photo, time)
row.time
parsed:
12:32
